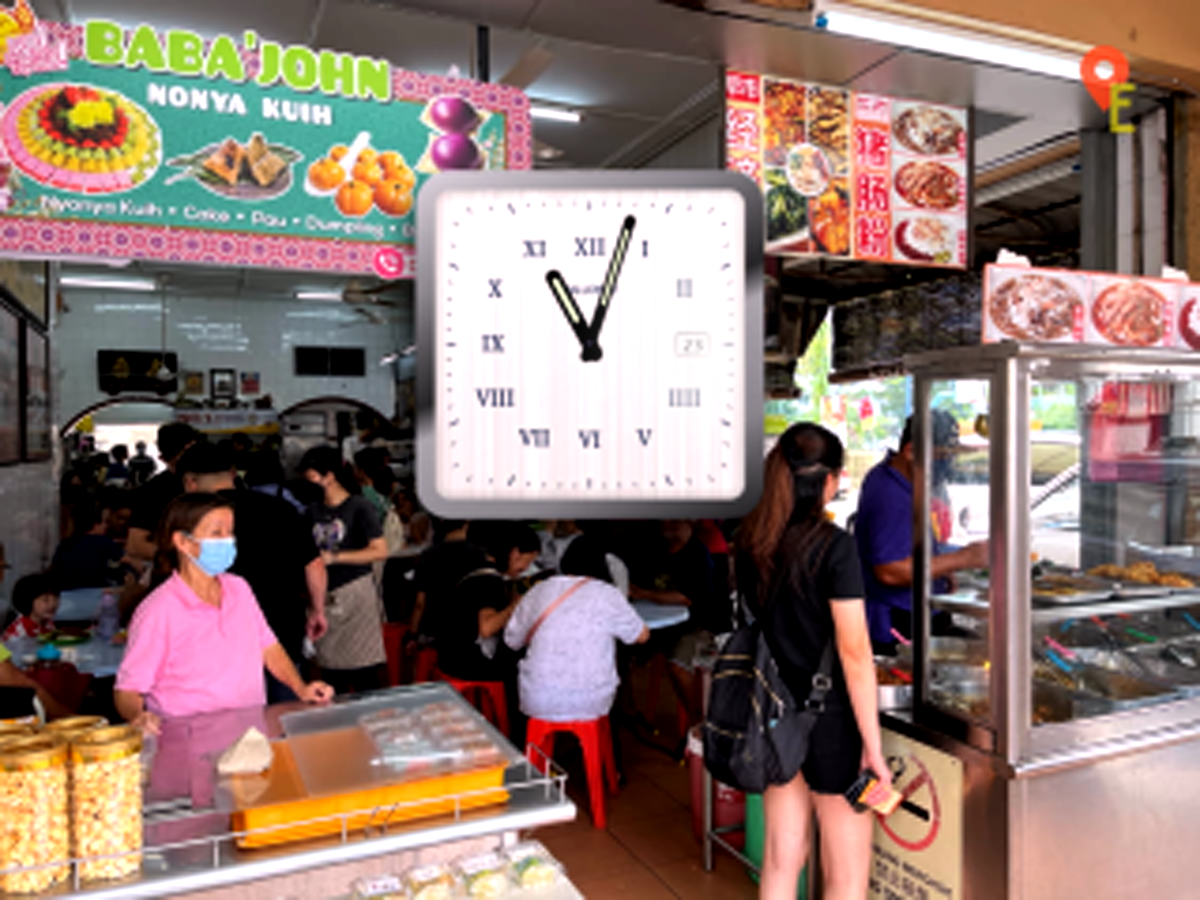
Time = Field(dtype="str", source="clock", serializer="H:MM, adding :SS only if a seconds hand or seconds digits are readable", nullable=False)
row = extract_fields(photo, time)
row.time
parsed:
11:03
